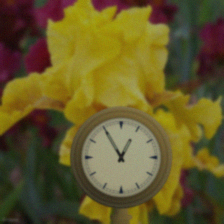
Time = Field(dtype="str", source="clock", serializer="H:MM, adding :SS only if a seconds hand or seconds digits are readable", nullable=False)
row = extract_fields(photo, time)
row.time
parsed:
12:55
